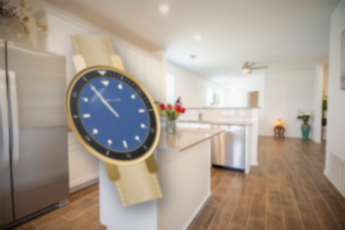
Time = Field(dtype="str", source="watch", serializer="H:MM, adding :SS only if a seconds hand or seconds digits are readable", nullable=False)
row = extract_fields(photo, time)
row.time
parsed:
10:55
